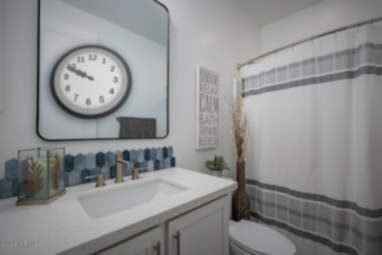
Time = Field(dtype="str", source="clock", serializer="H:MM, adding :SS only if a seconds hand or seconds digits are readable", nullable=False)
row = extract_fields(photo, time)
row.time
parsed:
9:49
